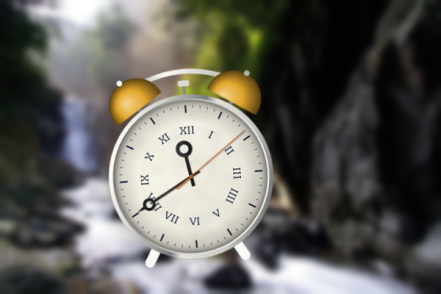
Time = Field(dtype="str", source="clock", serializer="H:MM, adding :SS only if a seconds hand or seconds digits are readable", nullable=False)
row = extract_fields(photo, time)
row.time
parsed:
11:40:09
